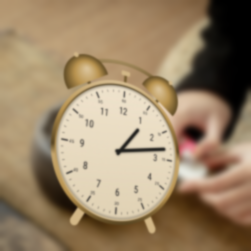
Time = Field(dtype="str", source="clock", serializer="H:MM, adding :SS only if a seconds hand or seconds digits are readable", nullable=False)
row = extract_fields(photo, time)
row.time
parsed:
1:13
